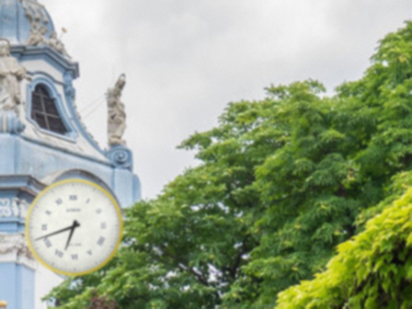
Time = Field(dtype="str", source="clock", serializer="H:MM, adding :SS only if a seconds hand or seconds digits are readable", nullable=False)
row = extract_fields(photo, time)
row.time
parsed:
6:42
